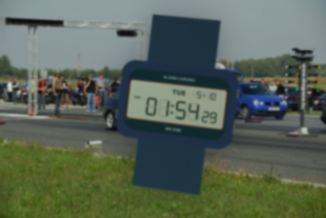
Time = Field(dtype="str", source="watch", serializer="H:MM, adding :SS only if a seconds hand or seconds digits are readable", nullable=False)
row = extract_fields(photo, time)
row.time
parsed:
1:54:29
